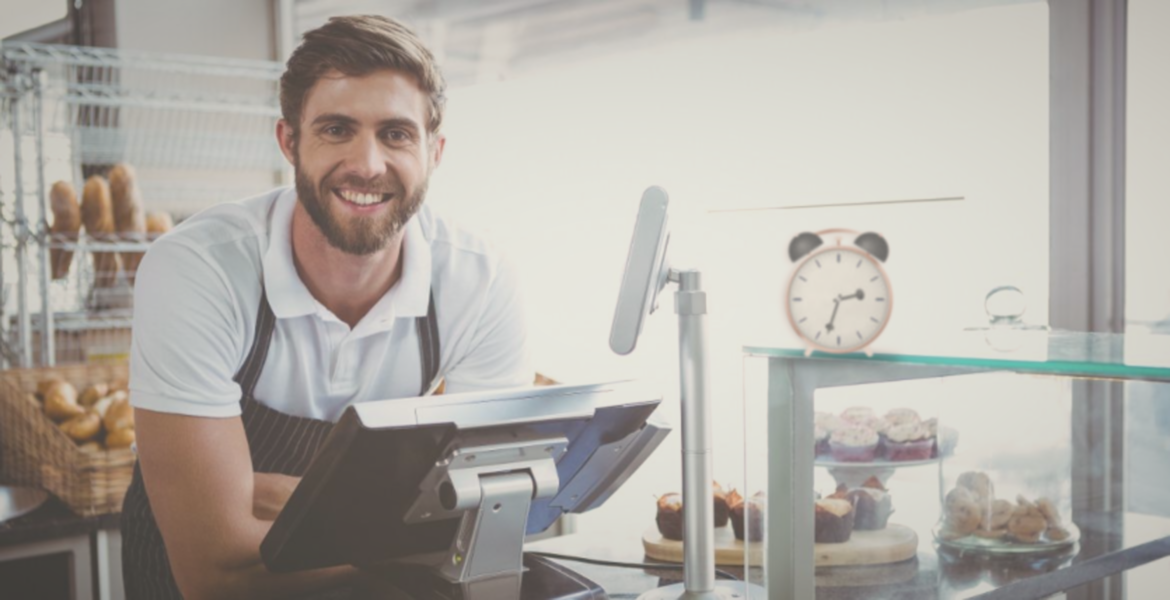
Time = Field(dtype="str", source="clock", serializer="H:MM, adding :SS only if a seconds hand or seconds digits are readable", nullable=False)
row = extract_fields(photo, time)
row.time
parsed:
2:33
